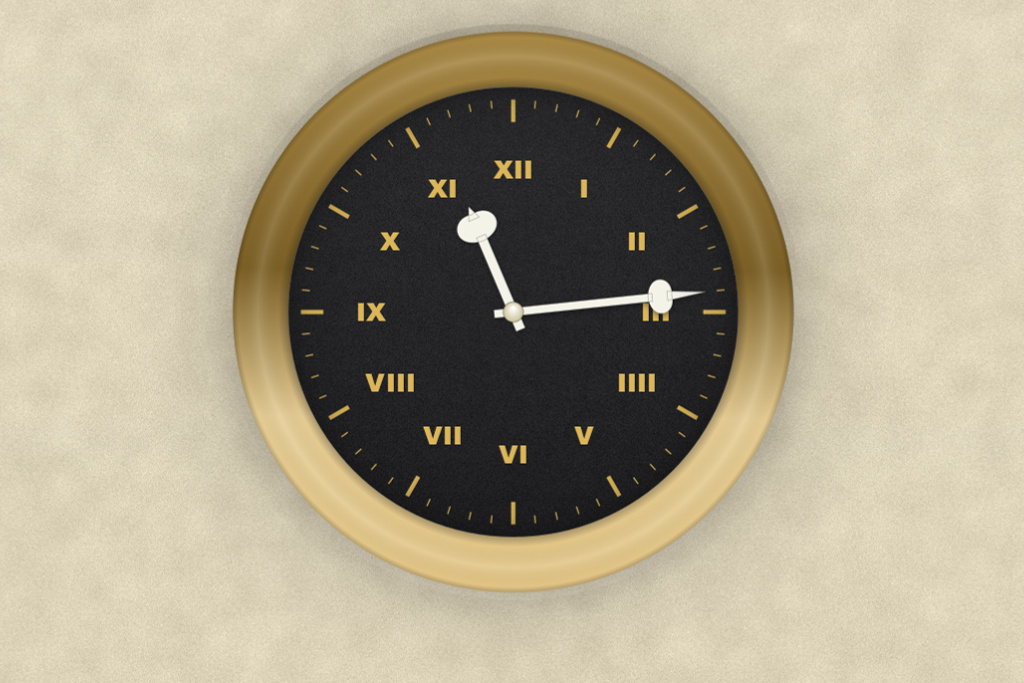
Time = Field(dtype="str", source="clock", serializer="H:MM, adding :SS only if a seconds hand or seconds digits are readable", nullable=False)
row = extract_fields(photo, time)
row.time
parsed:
11:14
